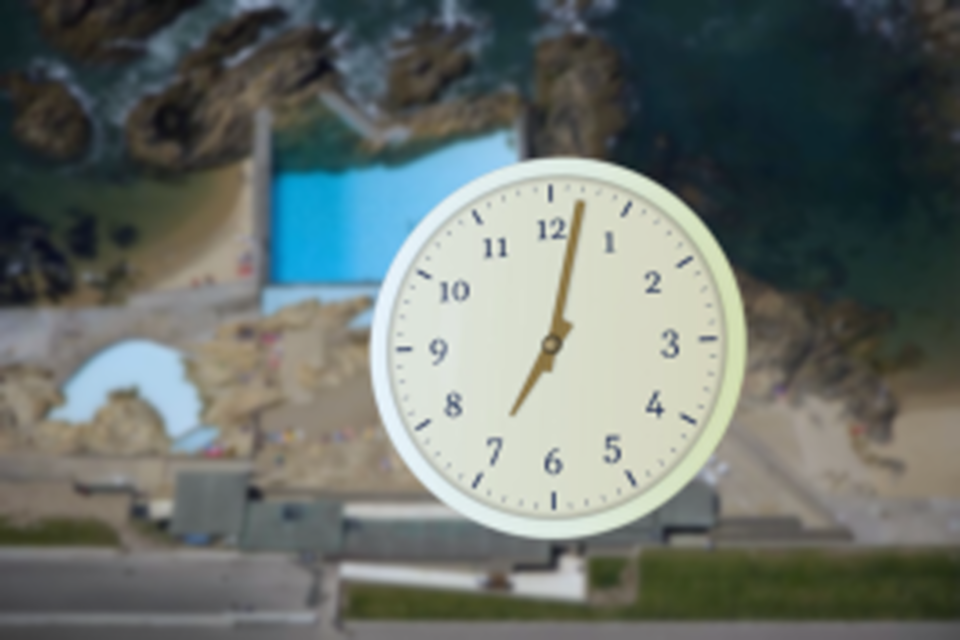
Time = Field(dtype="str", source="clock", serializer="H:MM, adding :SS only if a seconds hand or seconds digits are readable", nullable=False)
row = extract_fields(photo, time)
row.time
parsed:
7:02
